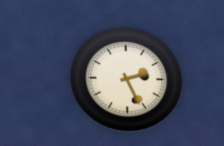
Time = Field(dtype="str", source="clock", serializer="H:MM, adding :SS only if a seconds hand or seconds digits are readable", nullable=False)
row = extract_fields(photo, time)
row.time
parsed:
2:26
